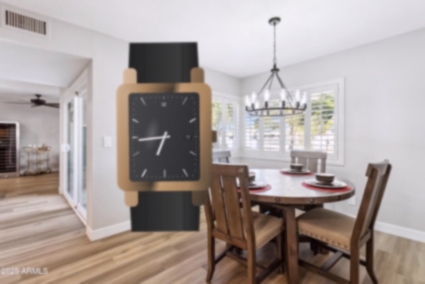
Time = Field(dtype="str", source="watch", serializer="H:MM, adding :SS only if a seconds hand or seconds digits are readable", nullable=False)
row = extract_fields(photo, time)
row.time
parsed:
6:44
